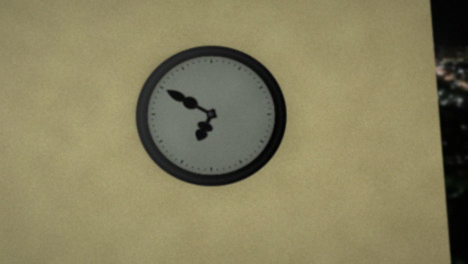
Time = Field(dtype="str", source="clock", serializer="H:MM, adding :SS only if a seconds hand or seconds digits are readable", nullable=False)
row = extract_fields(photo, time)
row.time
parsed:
6:50
